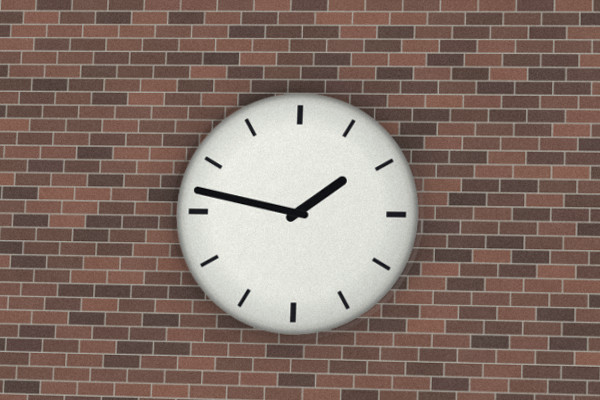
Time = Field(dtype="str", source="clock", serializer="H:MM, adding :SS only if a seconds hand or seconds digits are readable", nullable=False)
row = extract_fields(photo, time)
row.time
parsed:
1:47
